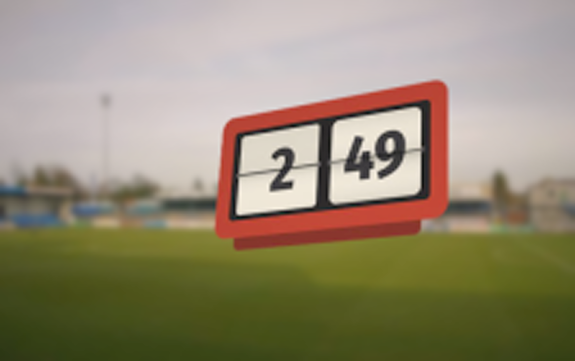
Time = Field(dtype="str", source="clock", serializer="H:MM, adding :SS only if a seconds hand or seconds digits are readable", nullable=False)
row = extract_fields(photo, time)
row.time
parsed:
2:49
